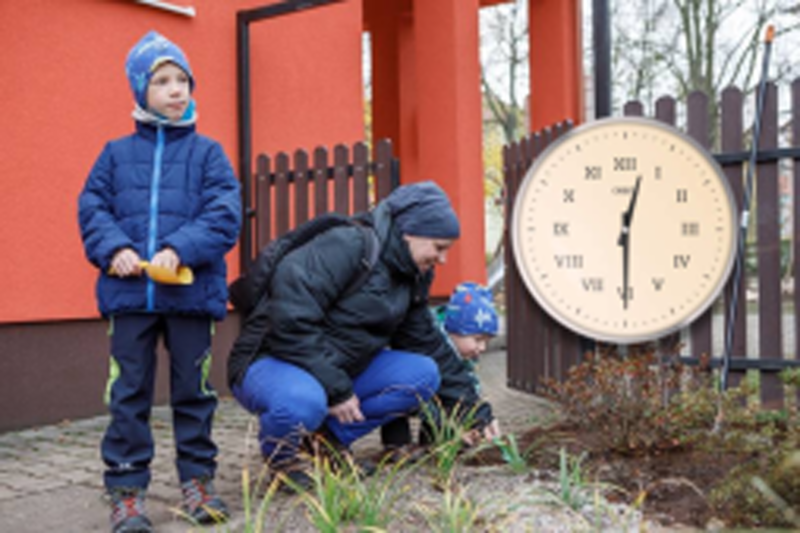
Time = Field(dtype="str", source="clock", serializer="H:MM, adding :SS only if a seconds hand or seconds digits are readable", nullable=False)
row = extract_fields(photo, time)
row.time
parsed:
12:30
